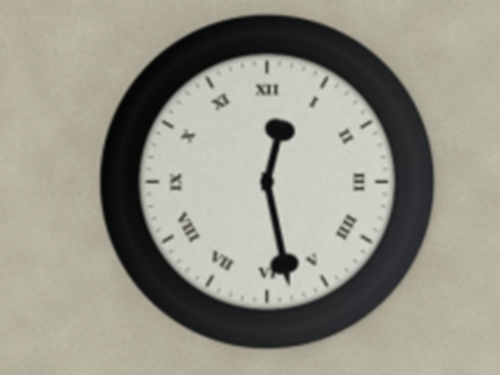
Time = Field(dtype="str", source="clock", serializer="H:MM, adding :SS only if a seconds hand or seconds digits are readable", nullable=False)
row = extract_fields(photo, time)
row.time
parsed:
12:28
